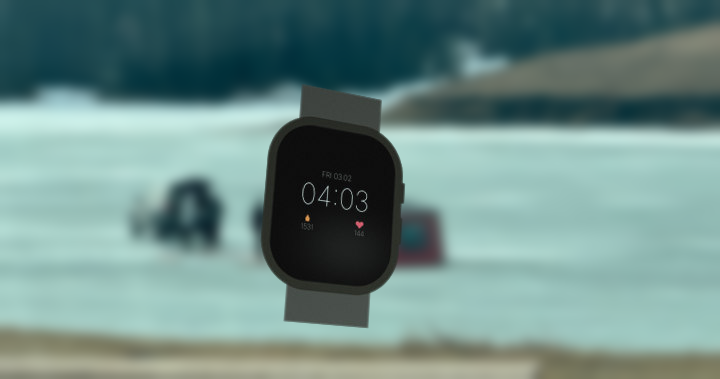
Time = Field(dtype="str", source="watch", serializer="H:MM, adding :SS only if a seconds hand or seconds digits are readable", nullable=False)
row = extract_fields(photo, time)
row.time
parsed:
4:03
